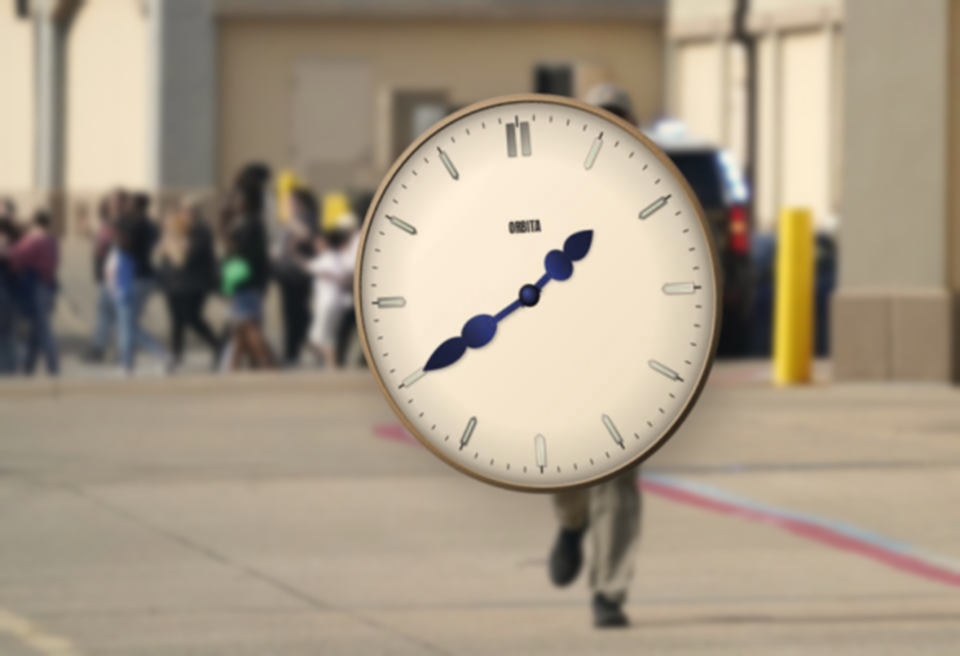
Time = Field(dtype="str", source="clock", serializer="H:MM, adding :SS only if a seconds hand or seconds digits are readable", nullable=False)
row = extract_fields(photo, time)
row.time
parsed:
1:40
